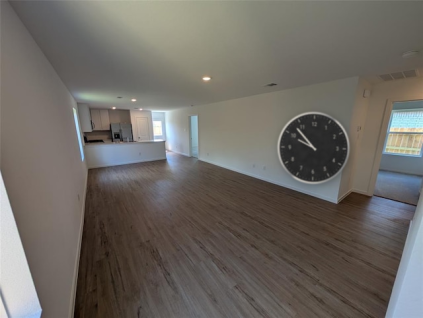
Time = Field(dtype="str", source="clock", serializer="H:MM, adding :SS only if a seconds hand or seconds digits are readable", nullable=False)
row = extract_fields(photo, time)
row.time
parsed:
9:53
